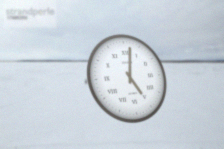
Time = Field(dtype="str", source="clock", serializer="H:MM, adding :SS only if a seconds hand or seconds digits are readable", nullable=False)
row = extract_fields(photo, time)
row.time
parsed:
5:02
